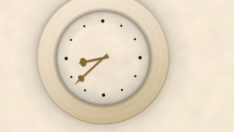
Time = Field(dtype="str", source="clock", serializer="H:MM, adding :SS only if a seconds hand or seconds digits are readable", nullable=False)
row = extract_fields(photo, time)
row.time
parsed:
8:38
